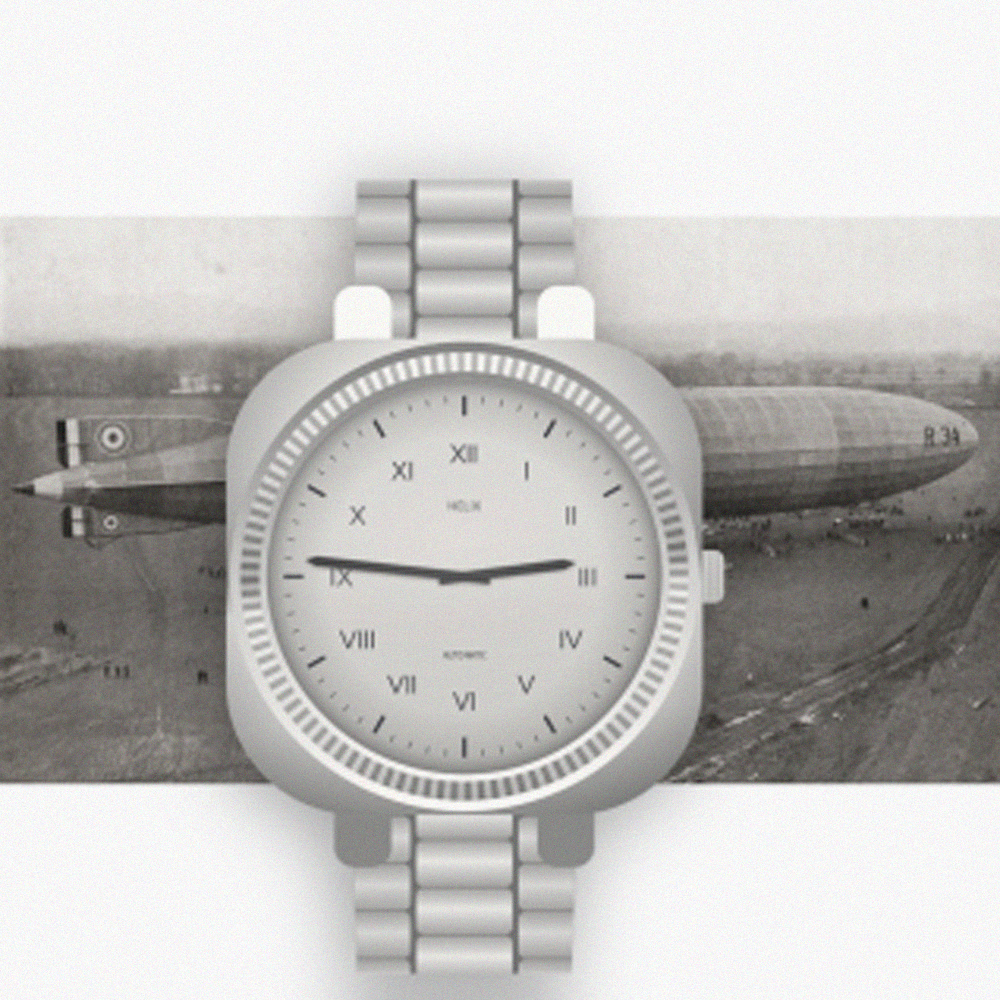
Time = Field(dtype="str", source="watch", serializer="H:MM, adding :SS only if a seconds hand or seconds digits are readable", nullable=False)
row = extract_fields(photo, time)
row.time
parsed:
2:46
